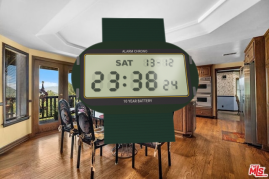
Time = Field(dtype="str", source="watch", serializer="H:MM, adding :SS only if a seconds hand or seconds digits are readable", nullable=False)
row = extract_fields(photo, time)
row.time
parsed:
23:38:24
